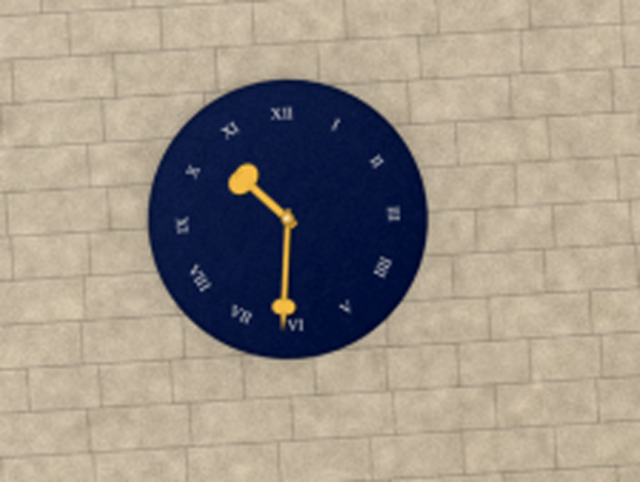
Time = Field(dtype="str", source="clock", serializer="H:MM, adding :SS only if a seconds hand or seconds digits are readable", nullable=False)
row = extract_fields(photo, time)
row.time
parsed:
10:31
